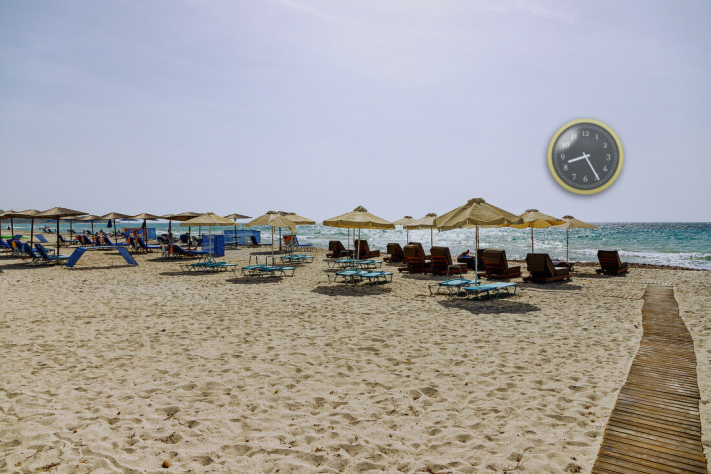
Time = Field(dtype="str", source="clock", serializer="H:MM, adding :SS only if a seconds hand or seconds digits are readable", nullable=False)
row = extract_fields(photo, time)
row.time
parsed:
8:25
